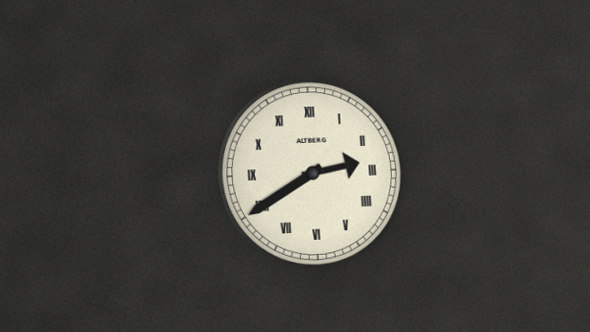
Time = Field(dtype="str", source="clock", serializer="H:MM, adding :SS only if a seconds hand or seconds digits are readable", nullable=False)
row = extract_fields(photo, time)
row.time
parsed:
2:40
